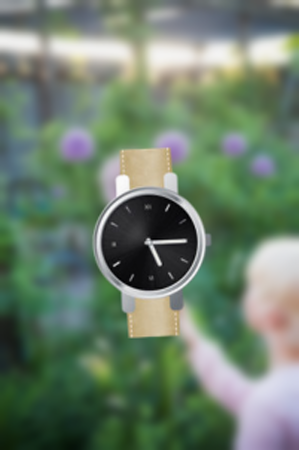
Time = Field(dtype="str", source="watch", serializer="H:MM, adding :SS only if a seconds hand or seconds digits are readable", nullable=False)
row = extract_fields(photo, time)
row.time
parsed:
5:15
